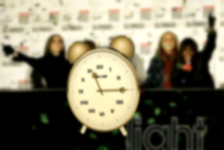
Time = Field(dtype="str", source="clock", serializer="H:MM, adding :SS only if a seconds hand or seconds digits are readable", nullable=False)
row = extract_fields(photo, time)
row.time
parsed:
11:15
